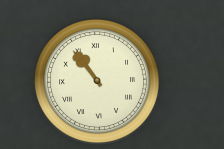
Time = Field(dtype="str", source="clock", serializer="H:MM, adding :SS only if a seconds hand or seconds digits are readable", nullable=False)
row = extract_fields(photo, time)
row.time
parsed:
10:54
